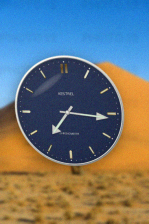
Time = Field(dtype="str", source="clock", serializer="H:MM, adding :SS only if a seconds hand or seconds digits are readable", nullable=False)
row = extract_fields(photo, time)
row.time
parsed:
7:16
